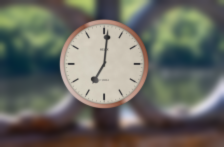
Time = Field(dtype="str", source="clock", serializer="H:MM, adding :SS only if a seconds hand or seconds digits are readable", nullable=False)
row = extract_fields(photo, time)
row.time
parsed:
7:01
